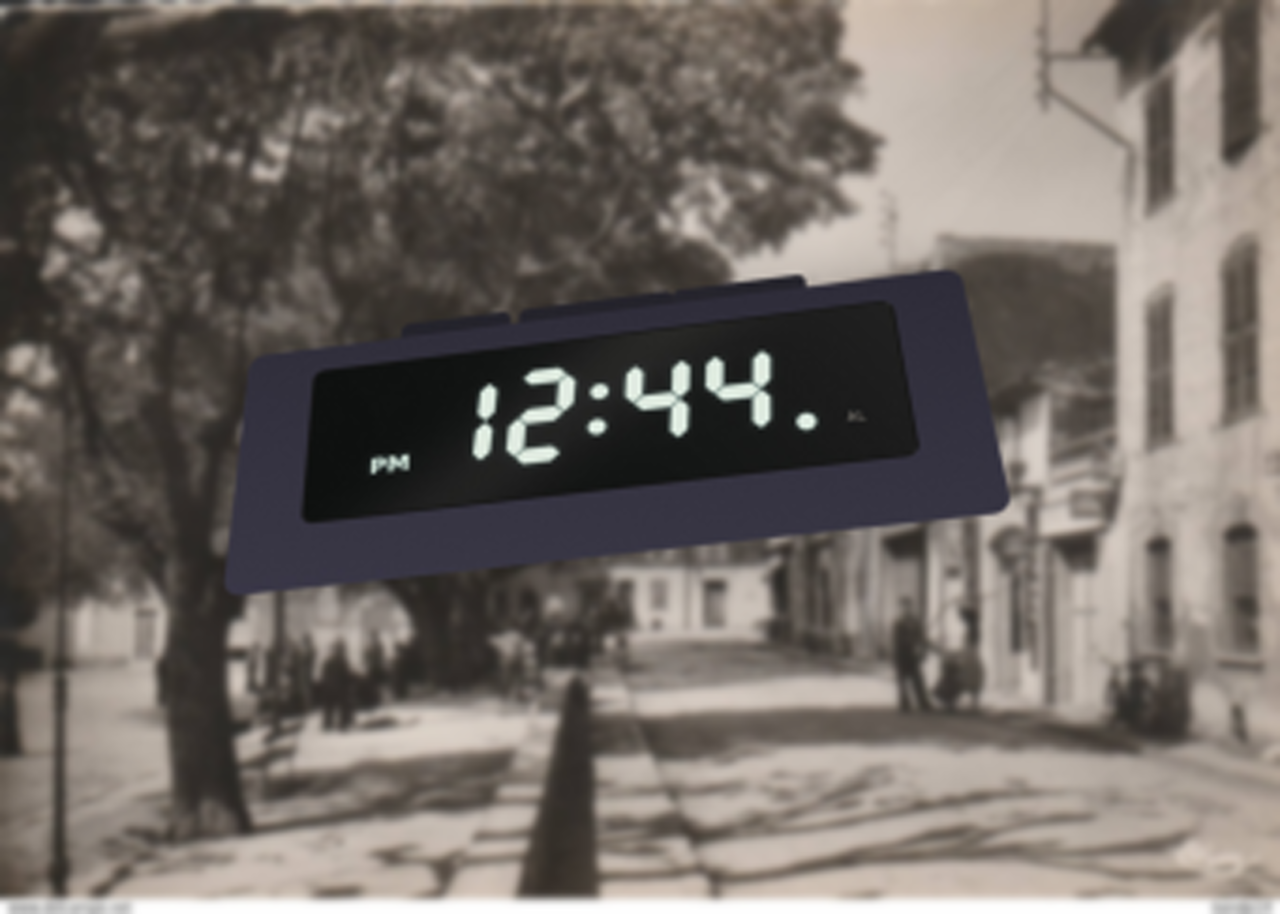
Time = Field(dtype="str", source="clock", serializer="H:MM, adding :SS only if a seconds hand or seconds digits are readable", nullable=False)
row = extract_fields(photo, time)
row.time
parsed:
12:44
